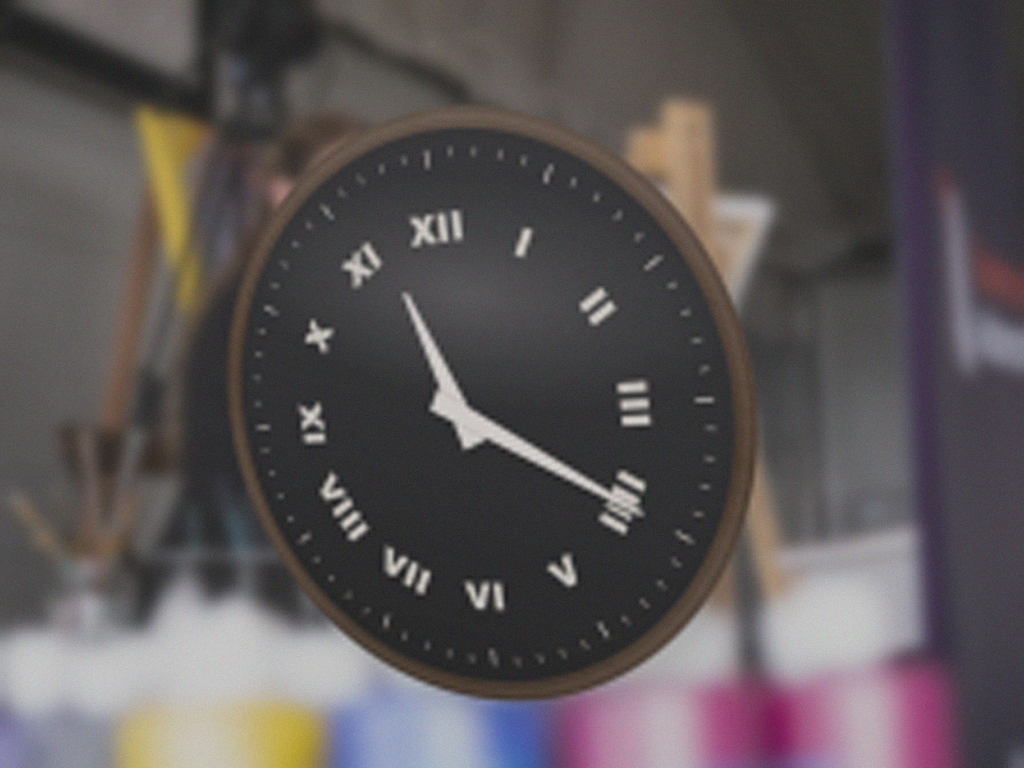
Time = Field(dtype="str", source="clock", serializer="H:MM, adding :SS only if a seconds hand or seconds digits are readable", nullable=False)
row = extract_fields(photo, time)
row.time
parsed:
11:20
